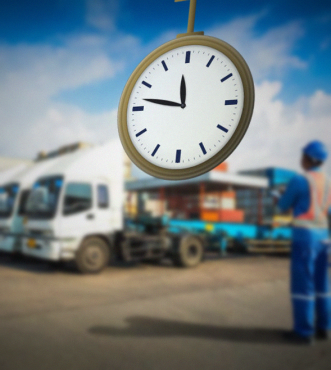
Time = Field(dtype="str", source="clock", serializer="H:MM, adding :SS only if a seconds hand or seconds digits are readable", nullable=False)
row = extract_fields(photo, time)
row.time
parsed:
11:47
